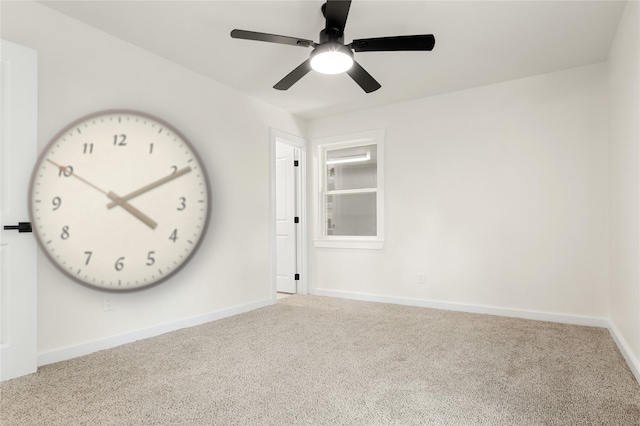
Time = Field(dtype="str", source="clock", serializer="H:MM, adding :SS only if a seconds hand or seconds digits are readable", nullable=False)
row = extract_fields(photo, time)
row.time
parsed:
4:10:50
